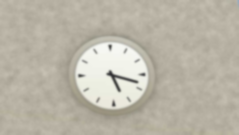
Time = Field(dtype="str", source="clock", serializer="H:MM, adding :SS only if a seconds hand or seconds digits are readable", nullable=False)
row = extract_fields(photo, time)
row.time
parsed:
5:18
